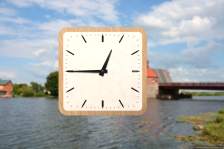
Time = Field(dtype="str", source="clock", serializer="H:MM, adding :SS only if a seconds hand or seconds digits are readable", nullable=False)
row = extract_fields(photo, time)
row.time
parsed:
12:45
